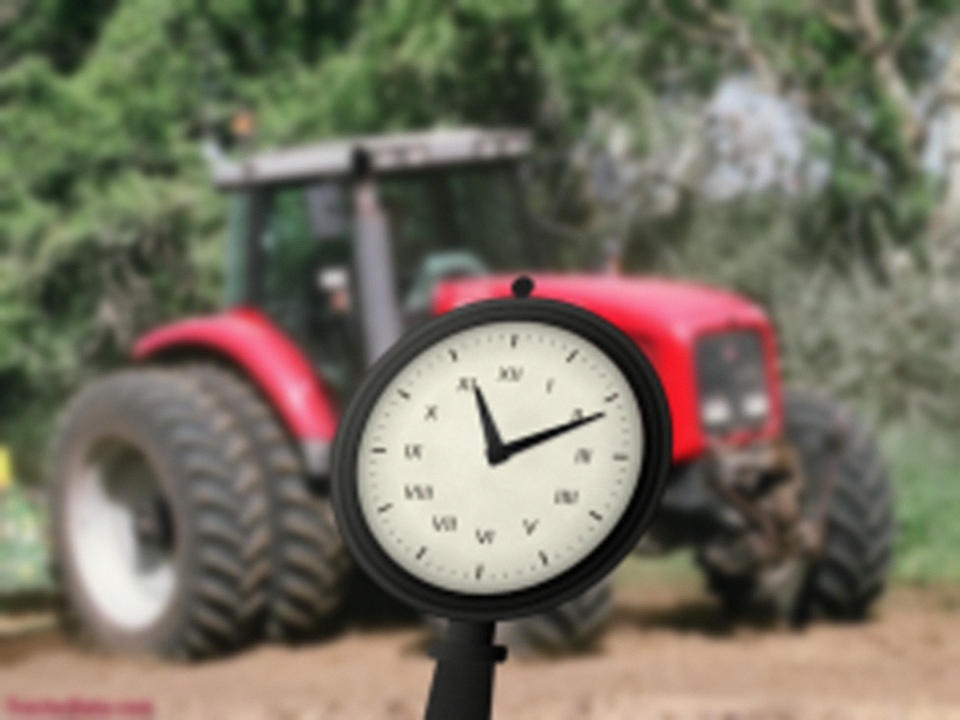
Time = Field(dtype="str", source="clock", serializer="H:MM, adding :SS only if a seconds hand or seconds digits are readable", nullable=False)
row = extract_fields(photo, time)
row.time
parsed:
11:11
